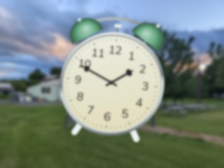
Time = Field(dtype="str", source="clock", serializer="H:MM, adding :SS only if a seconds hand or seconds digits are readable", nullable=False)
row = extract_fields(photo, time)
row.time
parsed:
1:49
